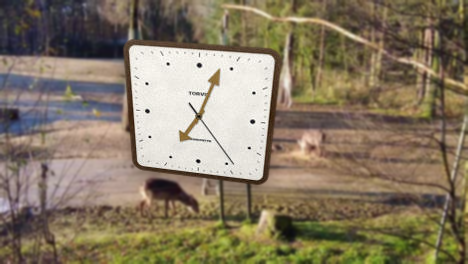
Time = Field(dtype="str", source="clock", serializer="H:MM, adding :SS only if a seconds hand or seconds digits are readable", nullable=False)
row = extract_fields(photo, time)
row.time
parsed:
7:03:24
